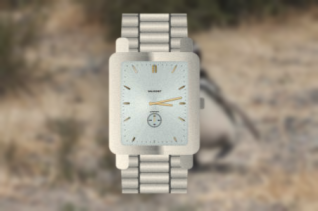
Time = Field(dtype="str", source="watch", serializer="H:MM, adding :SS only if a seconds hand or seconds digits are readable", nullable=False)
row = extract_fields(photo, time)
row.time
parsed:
3:13
